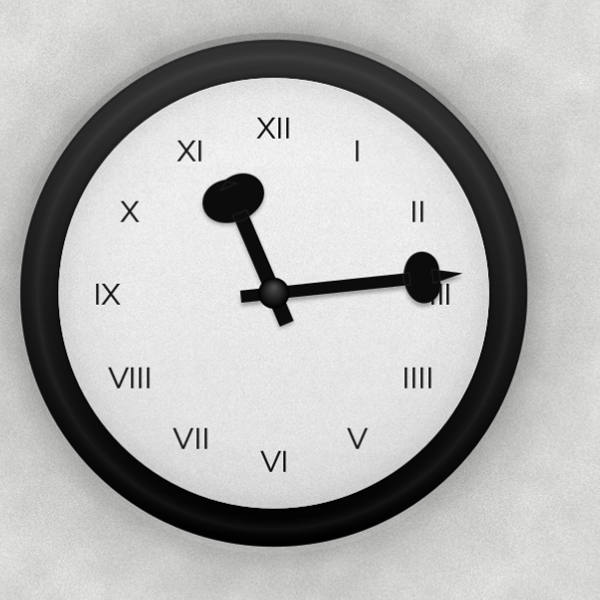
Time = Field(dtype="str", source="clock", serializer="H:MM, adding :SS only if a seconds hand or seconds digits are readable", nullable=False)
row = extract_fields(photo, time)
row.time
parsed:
11:14
